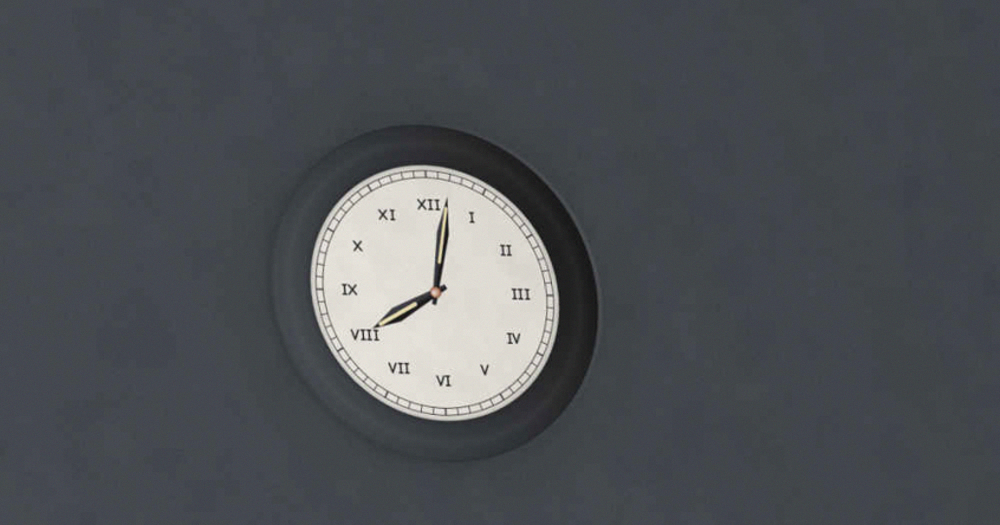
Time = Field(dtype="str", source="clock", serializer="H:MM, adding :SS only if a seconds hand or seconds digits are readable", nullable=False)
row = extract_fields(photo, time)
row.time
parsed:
8:02
